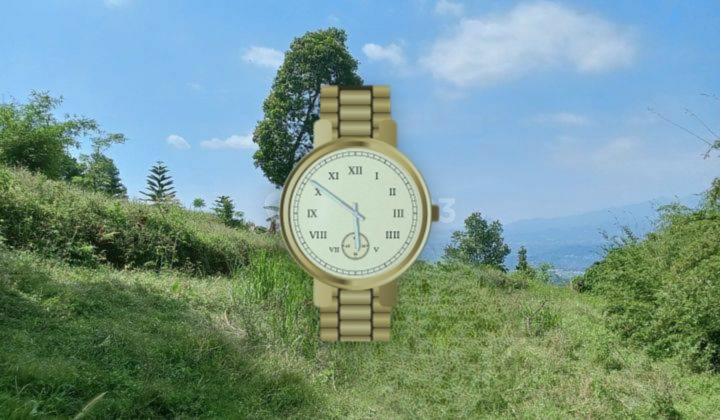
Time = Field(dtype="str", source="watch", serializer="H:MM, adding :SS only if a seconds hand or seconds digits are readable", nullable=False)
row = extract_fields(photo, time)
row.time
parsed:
5:51
